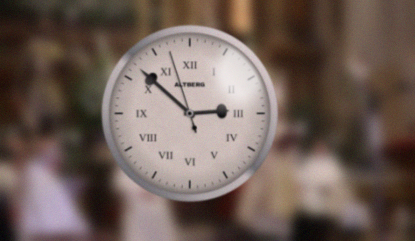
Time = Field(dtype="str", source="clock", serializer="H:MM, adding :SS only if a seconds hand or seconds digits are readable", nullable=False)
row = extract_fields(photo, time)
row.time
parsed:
2:51:57
